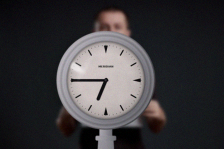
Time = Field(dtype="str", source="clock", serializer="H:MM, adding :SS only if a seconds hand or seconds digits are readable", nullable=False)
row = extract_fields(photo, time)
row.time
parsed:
6:45
